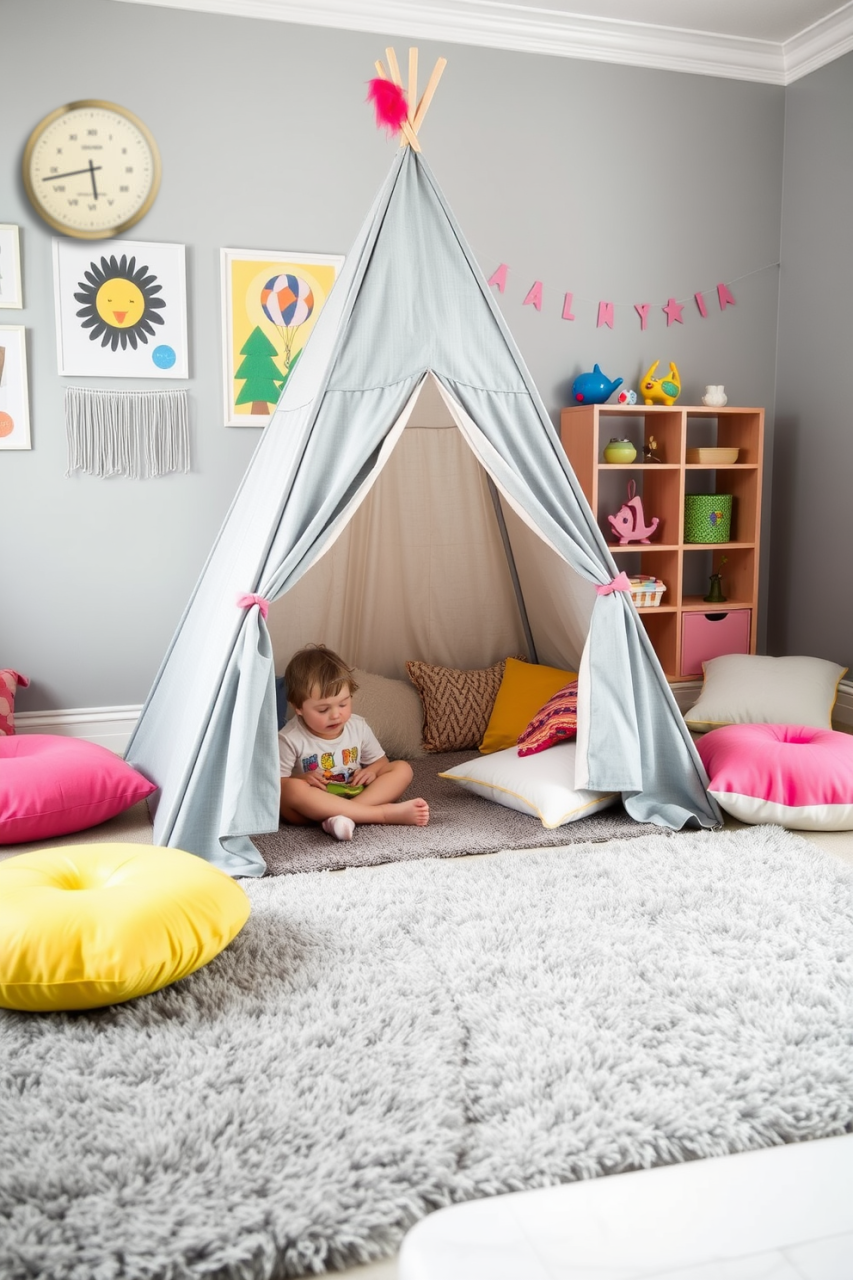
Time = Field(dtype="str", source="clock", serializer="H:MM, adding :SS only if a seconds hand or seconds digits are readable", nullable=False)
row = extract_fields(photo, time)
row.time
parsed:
5:43
